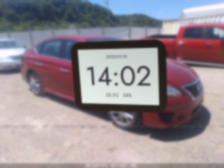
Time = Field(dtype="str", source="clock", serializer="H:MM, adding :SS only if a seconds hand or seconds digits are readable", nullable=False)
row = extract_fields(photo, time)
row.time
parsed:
14:02
